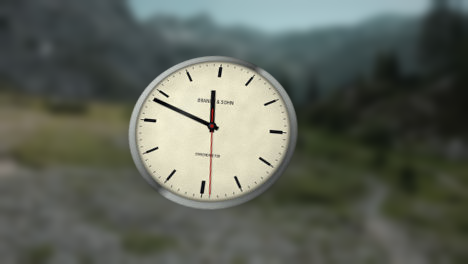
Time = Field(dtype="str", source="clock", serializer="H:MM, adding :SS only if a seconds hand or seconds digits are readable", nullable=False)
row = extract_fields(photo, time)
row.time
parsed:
11:48:29
